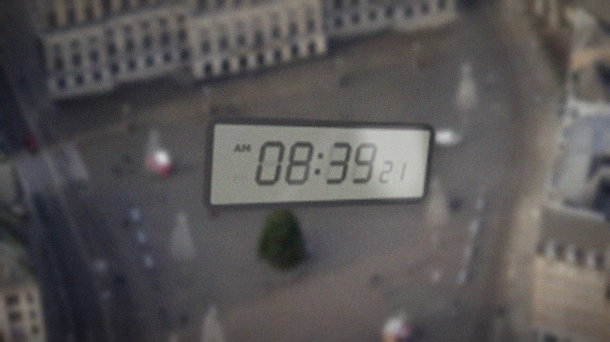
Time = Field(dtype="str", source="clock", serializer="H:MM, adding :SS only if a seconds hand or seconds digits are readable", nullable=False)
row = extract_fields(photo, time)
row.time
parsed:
8:39:21
